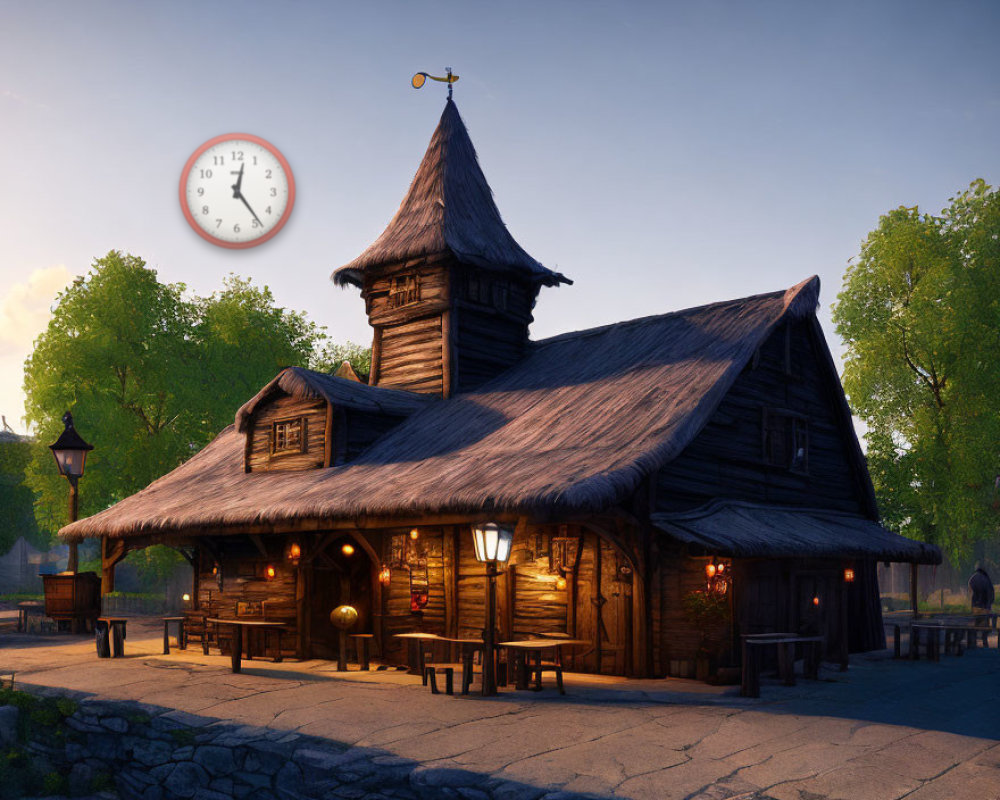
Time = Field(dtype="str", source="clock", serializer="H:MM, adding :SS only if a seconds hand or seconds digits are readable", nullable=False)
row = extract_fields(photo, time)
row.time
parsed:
12:24
